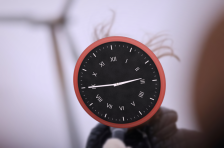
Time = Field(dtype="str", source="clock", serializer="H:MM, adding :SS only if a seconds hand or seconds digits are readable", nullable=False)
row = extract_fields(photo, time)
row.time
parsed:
2:45
